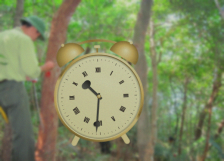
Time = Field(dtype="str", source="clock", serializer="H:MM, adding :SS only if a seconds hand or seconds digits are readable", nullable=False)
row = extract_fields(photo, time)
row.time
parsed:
10:31
